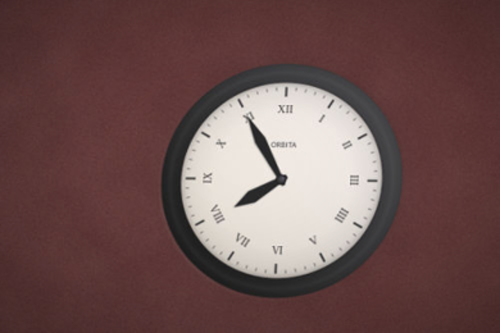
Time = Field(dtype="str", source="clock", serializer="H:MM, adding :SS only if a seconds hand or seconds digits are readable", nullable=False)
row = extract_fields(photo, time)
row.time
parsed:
7:55
